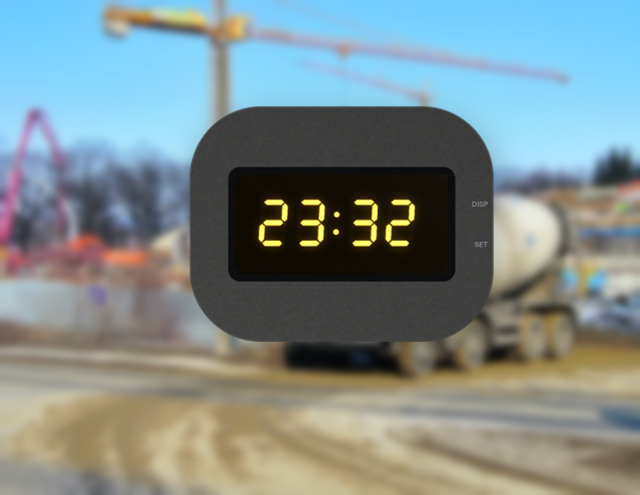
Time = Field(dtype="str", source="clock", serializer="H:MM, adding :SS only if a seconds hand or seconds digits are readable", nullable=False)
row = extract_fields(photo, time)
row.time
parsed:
23:32
